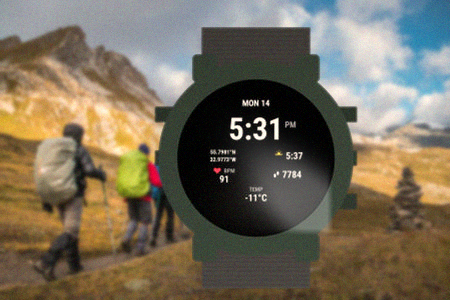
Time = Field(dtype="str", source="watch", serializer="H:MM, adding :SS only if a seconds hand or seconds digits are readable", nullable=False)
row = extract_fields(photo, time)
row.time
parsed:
5:31
